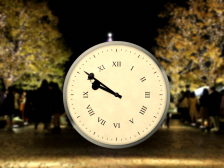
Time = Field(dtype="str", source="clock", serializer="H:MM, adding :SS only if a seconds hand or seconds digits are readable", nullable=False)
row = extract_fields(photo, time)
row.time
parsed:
9:51
